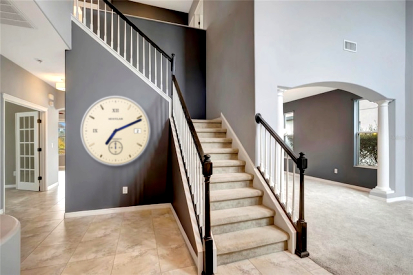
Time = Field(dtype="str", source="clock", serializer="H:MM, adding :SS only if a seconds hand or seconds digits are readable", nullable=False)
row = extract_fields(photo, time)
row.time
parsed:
7:11
